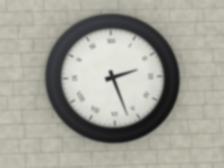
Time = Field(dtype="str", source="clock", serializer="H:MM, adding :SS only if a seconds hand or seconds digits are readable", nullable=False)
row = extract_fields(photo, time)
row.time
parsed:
2:27
